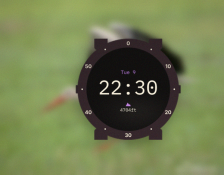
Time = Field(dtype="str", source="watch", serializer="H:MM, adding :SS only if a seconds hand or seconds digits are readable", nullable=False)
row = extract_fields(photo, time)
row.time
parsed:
22:30
